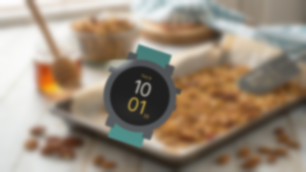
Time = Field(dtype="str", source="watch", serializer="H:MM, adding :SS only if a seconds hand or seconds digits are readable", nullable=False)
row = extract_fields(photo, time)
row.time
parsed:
10:01
